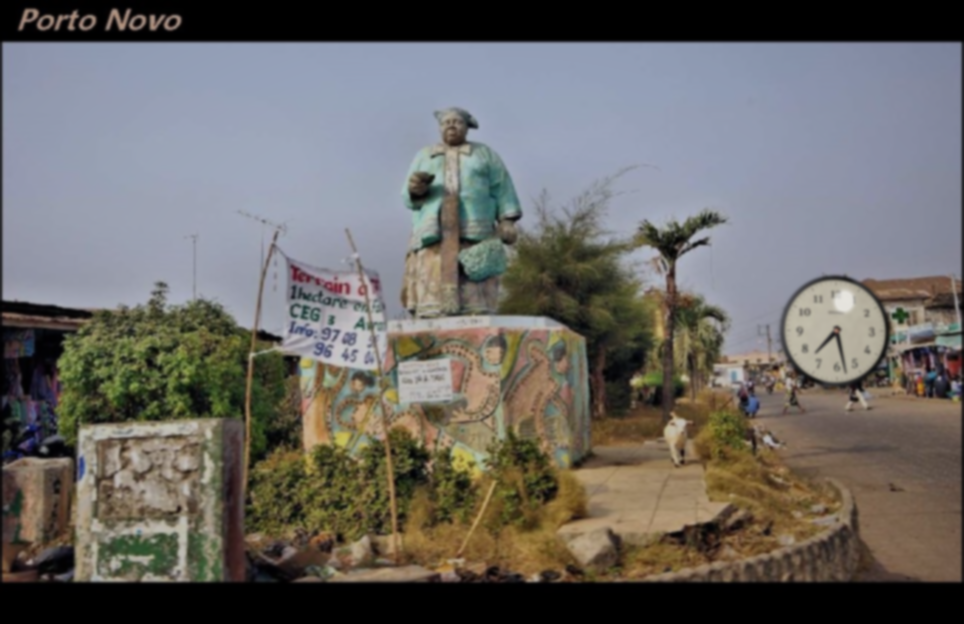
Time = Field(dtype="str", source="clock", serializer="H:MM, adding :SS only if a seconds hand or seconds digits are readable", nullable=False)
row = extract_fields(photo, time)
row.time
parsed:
7:28
